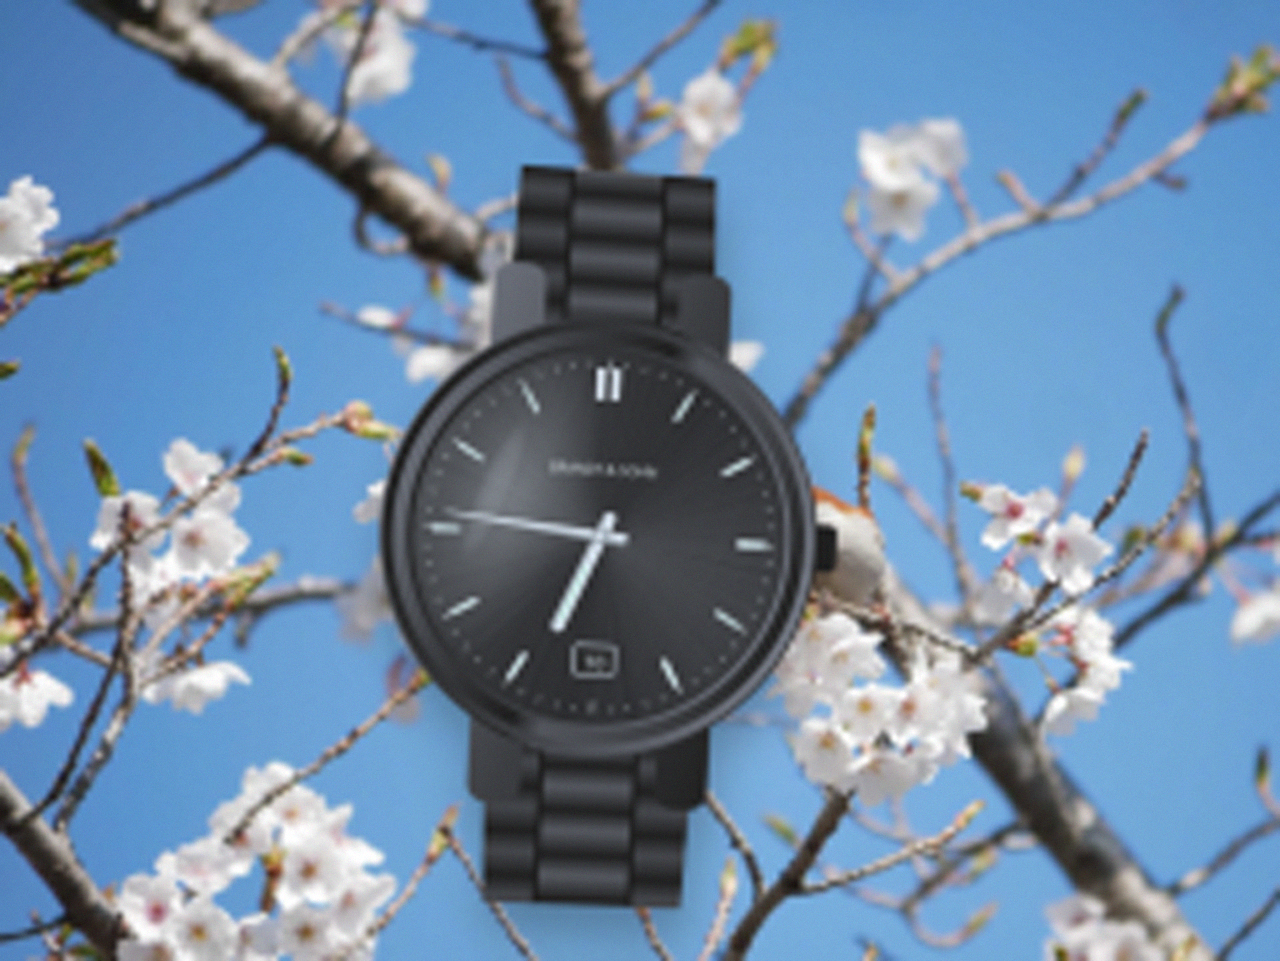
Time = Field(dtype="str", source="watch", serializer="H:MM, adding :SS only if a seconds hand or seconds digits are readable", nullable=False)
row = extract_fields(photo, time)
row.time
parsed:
6:46
